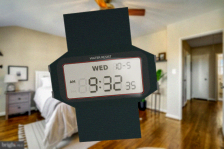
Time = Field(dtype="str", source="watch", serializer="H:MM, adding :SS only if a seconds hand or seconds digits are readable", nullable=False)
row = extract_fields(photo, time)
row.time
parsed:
9:32:35
